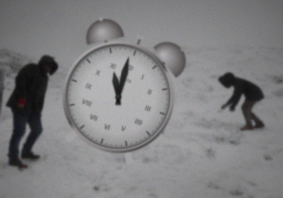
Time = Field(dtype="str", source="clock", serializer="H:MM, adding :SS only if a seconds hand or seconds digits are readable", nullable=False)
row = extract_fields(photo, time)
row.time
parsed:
10:59
